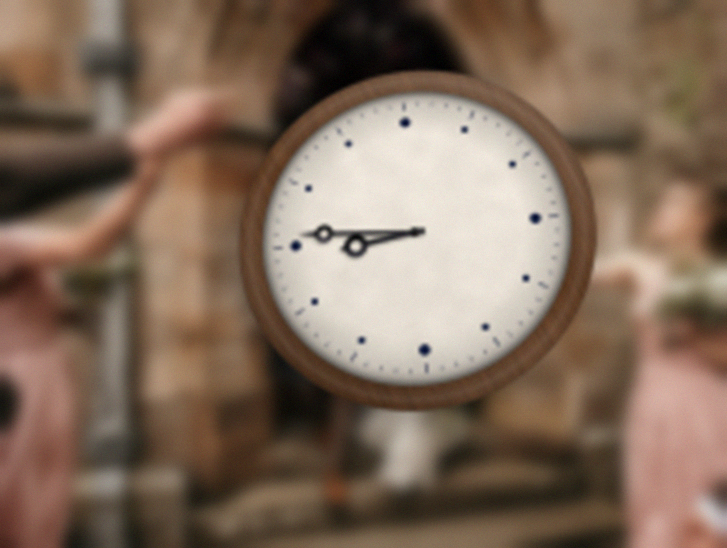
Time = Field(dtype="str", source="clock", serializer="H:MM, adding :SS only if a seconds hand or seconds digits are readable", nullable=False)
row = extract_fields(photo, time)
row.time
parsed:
8:46
